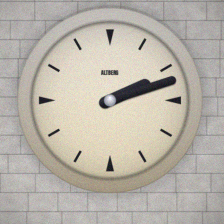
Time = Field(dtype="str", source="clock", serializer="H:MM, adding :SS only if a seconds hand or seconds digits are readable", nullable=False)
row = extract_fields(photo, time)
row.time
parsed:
2:12
